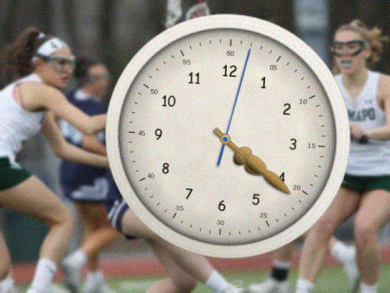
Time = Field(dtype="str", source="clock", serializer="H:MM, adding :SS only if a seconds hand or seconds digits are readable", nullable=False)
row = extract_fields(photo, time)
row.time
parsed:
4:21:02
